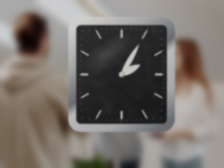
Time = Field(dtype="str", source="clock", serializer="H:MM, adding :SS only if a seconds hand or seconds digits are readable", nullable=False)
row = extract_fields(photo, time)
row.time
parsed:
2:05
